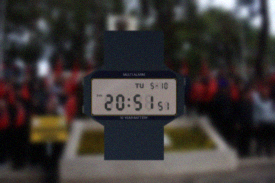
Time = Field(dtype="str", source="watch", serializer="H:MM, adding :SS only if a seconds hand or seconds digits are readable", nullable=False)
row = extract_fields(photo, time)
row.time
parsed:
20:51:51
